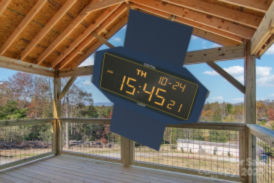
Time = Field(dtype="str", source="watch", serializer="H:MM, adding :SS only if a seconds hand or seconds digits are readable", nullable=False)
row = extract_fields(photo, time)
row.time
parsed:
15:45:21
